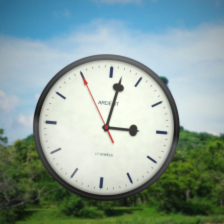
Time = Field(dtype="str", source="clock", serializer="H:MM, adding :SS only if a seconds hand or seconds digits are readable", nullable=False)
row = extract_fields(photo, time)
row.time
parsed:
3:01:55
